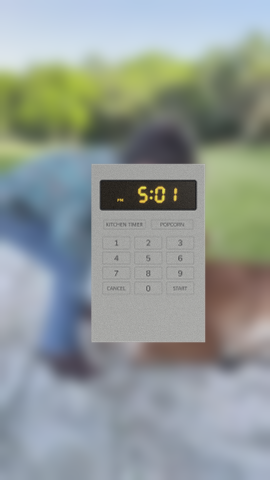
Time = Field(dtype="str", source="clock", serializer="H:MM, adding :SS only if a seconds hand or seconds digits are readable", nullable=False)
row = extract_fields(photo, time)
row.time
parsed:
5:01
